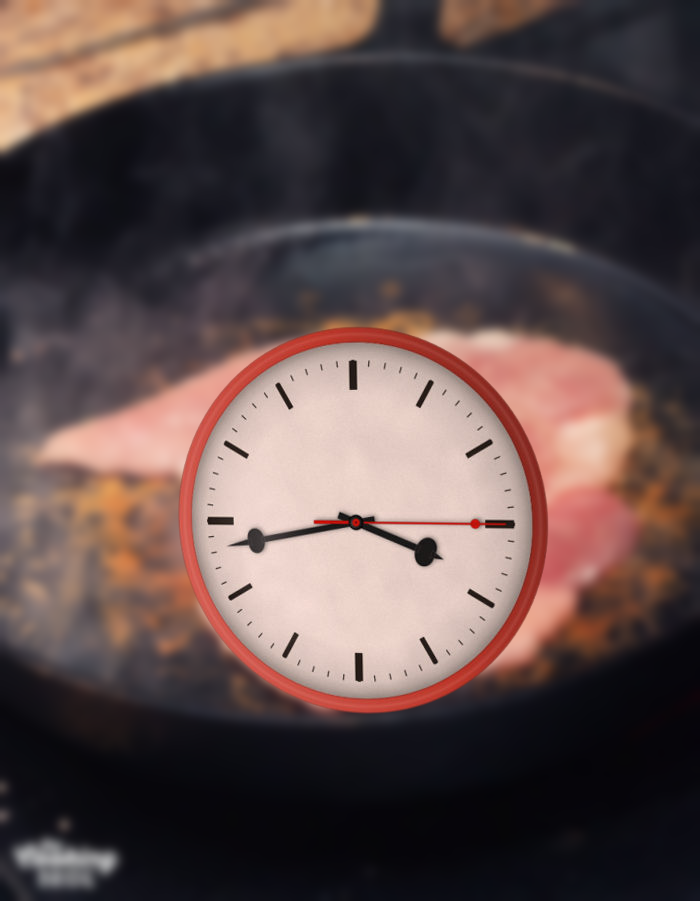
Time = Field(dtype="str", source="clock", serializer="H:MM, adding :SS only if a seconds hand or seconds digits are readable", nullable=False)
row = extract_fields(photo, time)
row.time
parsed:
3:43:15
